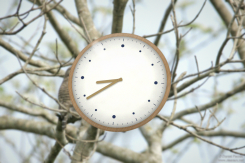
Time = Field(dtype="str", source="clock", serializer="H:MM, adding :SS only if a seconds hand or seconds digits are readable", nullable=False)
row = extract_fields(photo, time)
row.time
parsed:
8:39
